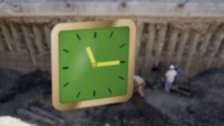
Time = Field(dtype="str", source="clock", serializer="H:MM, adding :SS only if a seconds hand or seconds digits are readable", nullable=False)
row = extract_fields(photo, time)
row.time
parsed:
11:15
